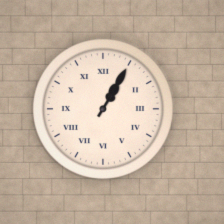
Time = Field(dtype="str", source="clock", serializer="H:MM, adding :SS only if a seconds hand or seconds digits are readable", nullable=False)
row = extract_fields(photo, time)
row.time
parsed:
1:05
